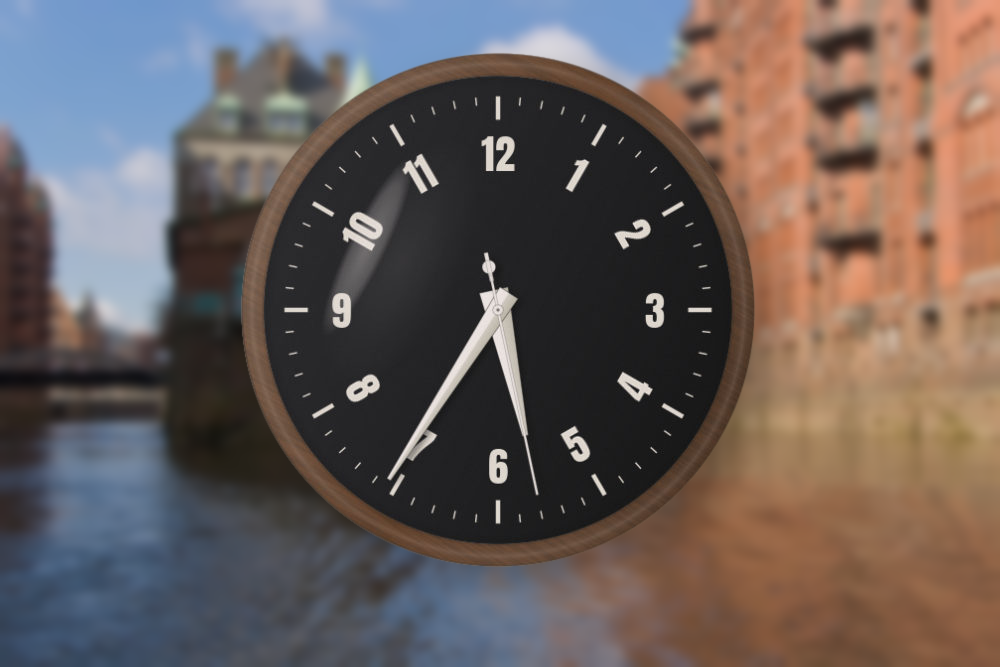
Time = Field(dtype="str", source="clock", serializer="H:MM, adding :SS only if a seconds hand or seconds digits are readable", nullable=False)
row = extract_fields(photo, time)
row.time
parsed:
5:35:28
